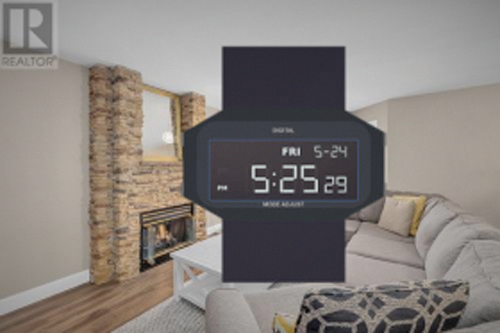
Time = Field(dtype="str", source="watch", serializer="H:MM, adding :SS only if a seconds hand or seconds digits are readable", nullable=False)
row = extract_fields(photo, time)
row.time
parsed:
5:25:29
